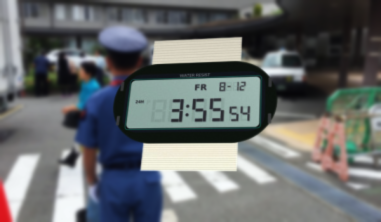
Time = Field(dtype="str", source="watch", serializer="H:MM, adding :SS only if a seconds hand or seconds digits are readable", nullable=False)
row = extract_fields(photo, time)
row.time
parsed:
3:55:54
